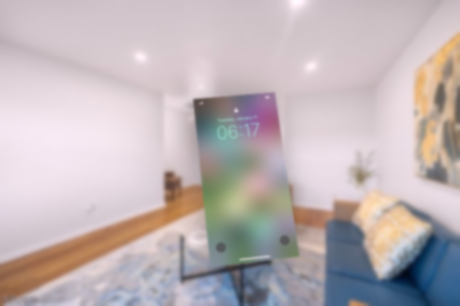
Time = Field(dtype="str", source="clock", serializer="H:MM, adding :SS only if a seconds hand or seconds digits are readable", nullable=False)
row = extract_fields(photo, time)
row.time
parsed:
6:17
